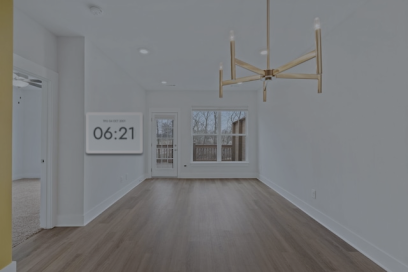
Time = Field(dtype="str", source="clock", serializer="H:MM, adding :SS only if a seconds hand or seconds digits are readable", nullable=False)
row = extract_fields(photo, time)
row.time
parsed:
6:21
